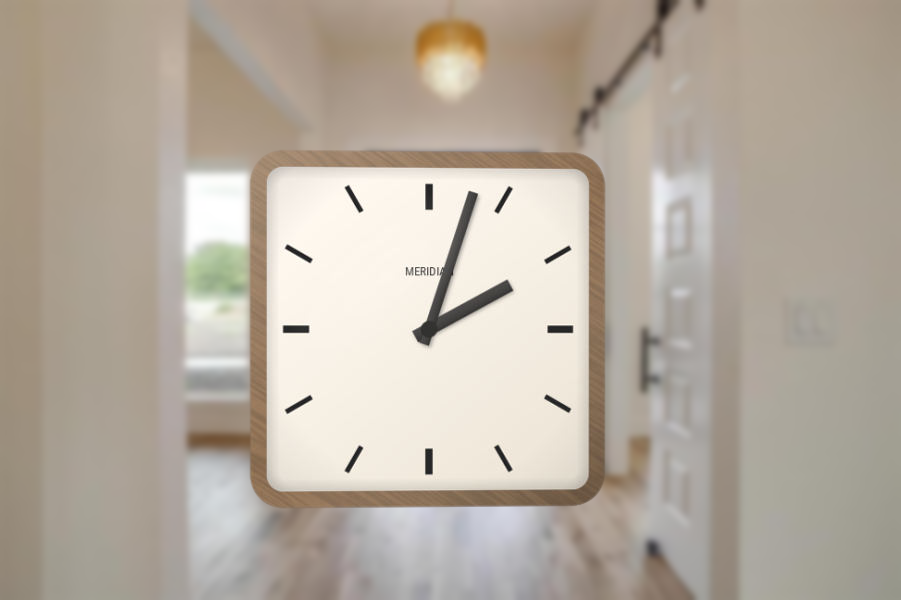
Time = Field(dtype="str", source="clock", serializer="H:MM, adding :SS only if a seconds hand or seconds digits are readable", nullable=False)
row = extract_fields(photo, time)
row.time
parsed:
2:03
